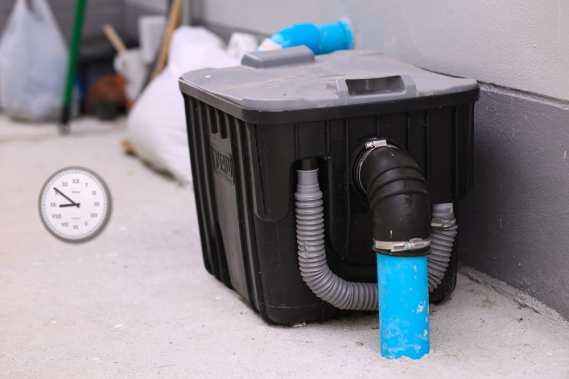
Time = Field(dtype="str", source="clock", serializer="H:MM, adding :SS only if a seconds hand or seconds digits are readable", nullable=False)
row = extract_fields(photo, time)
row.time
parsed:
8:51
